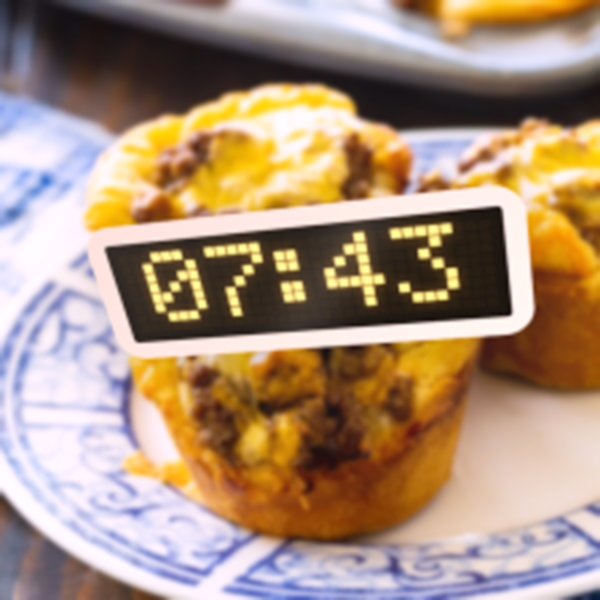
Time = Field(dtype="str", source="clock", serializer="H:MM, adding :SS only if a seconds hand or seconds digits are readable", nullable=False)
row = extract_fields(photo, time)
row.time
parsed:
7:43
